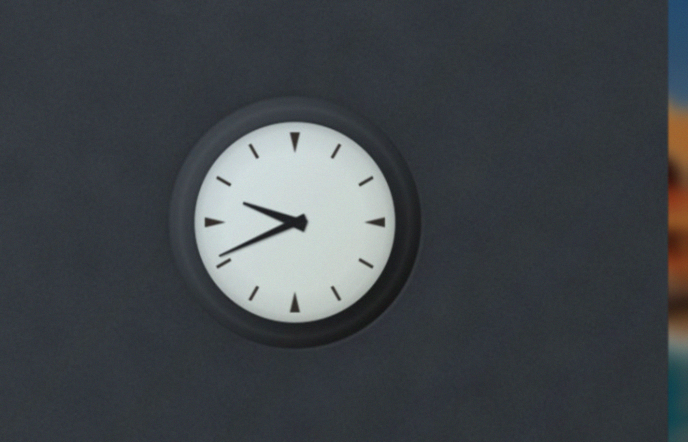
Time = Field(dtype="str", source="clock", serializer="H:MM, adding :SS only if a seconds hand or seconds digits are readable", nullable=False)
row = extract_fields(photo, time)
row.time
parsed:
9:41
